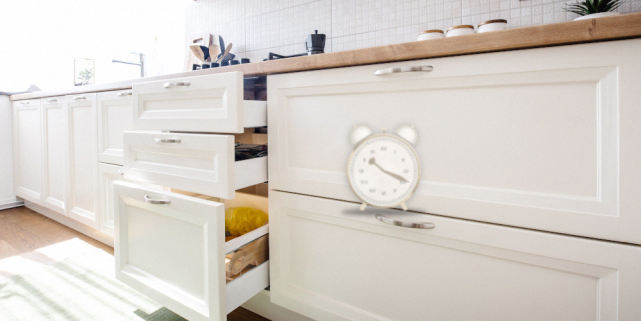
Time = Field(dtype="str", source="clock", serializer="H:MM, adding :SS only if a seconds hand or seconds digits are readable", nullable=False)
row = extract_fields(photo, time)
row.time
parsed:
10:19
